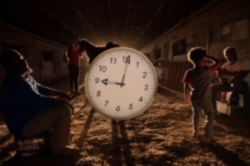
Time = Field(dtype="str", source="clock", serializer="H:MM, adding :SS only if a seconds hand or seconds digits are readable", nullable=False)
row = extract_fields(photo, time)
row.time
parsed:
9:01
